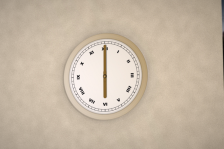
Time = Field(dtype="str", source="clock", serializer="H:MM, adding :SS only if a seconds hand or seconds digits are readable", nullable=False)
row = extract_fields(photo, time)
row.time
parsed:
6:00
